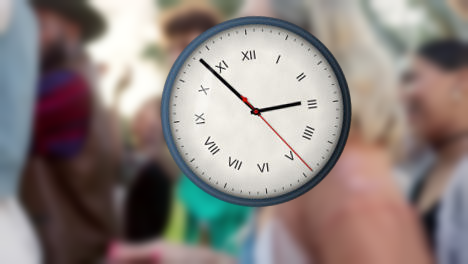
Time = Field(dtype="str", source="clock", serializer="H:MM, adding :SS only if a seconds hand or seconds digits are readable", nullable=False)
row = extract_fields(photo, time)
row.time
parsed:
2:53:24
